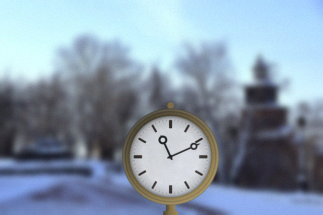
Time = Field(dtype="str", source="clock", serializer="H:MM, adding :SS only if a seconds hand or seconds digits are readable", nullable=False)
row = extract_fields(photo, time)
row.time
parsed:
11:11
